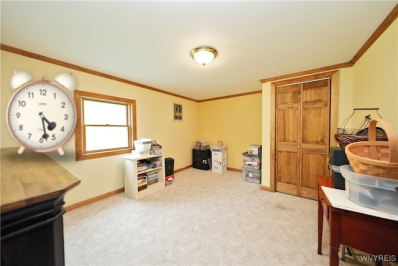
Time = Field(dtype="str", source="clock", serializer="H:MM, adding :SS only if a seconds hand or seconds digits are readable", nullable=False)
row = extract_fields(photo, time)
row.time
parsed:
4:28
